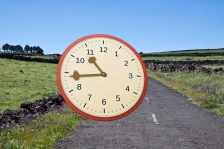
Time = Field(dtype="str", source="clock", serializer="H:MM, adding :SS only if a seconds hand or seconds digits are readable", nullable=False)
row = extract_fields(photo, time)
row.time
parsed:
10:44
